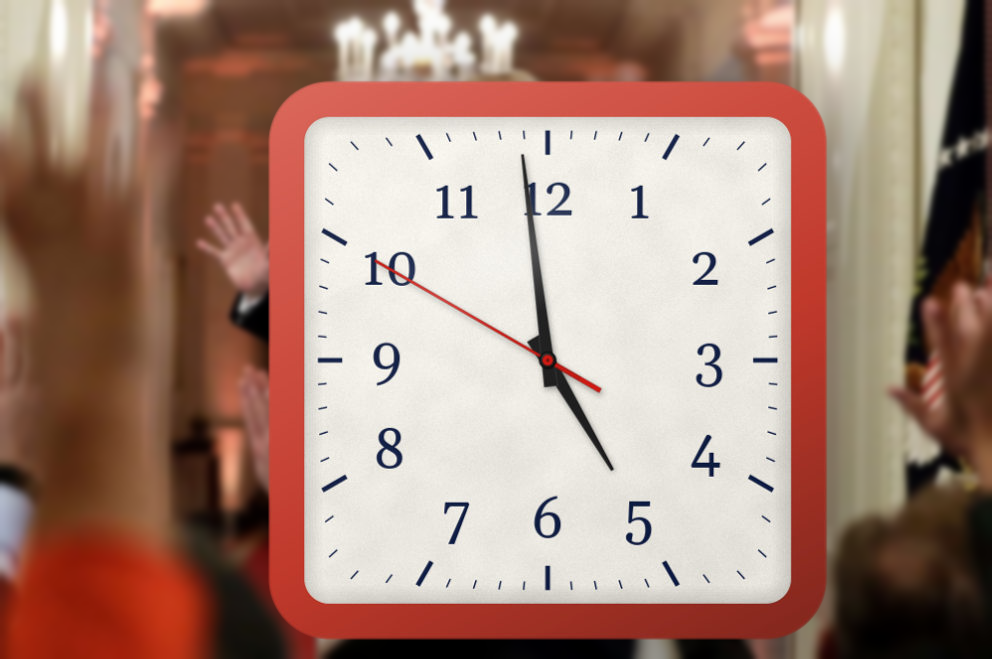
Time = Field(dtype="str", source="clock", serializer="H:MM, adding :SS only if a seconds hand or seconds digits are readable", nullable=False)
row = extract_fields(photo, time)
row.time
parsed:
4:58:50
